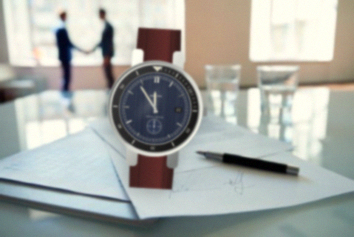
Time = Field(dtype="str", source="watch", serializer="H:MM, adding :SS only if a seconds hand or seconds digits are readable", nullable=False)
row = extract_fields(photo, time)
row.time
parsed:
11:54
